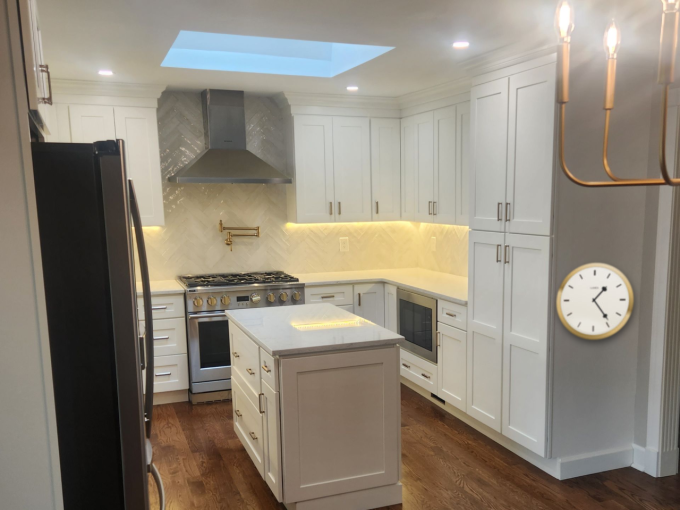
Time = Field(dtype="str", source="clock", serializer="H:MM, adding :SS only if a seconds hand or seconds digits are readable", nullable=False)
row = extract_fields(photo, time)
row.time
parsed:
1:24
